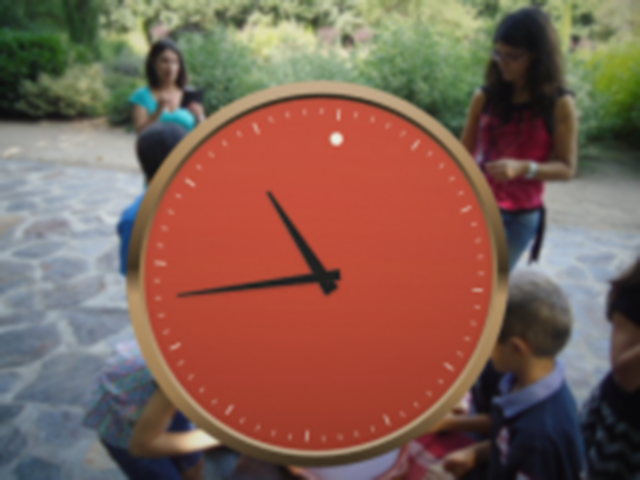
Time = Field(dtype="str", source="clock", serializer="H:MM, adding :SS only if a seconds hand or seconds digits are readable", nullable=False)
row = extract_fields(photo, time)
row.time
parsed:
10:43
